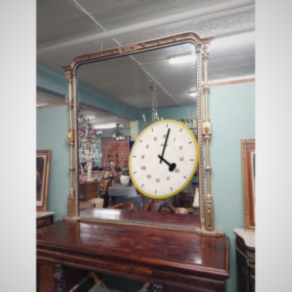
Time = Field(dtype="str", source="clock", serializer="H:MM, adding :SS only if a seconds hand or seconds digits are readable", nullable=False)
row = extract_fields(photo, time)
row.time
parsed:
4:01
